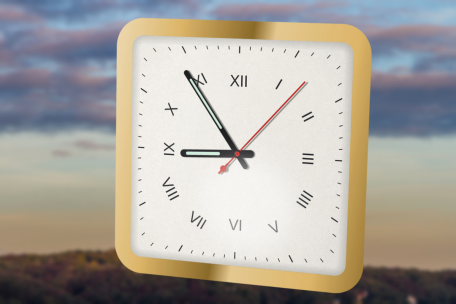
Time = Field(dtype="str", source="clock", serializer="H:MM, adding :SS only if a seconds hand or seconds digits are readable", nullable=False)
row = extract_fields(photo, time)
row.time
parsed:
8:54:07
